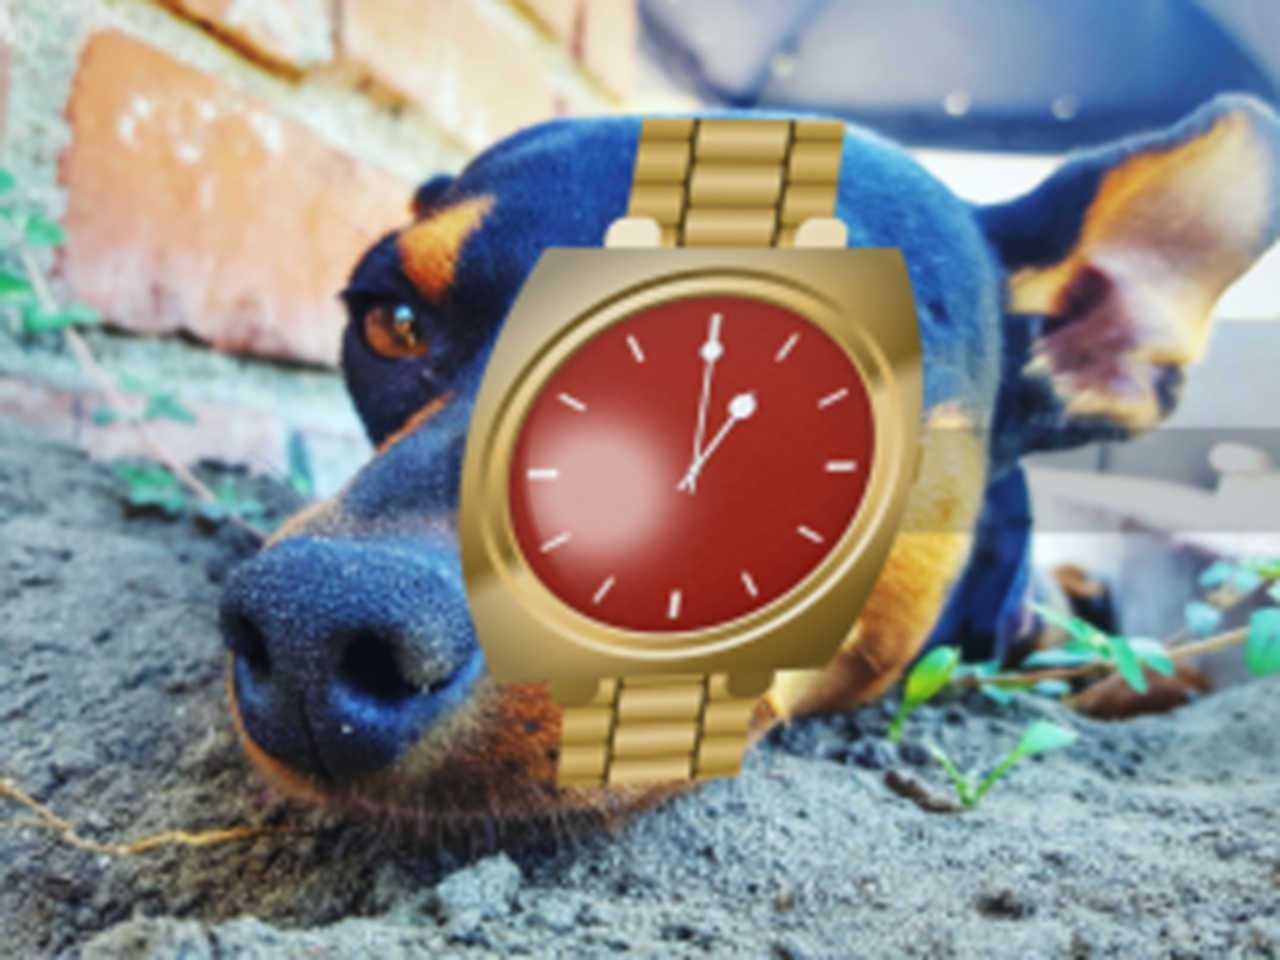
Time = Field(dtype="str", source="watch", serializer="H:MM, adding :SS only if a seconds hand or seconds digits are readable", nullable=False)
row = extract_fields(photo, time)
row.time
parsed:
1:00
